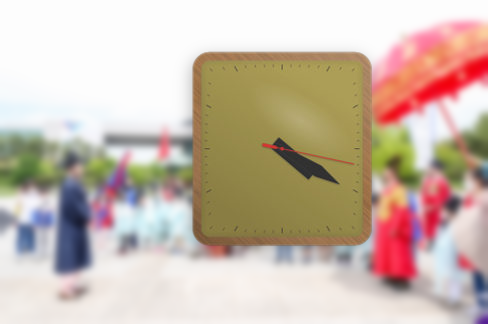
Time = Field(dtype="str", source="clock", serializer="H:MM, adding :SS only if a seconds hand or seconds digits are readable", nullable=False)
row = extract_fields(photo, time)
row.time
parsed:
4:20:17
